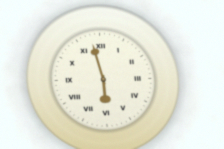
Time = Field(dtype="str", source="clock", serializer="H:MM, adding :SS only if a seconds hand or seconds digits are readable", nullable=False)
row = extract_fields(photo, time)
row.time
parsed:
5:58
